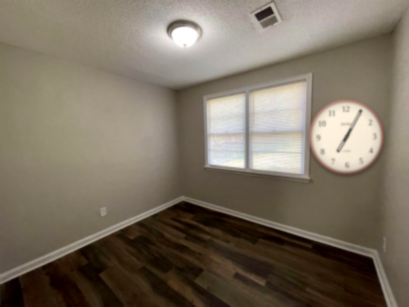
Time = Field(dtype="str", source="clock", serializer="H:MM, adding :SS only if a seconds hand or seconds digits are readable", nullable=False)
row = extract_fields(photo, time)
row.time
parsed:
7:05
